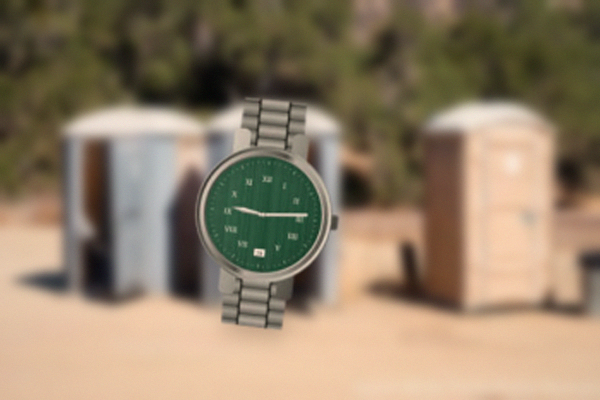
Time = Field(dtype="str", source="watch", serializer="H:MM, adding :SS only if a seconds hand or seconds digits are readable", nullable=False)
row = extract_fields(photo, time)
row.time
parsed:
9:14
